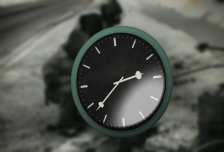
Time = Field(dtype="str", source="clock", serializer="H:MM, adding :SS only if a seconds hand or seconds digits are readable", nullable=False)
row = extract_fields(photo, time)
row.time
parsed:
2:38
